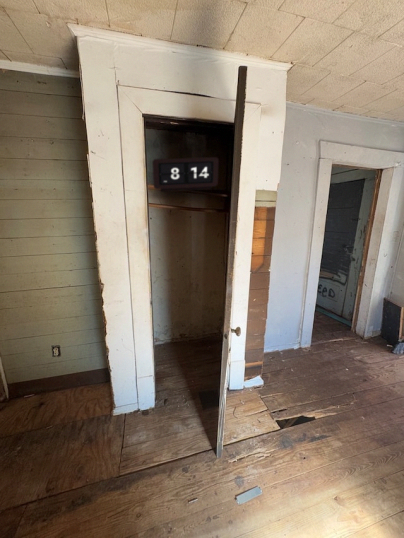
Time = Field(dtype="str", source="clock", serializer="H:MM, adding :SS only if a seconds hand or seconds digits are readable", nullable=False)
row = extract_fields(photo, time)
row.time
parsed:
8:14
